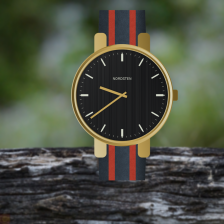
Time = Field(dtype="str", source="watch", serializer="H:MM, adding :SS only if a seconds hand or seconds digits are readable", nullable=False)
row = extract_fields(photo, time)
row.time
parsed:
9:39
